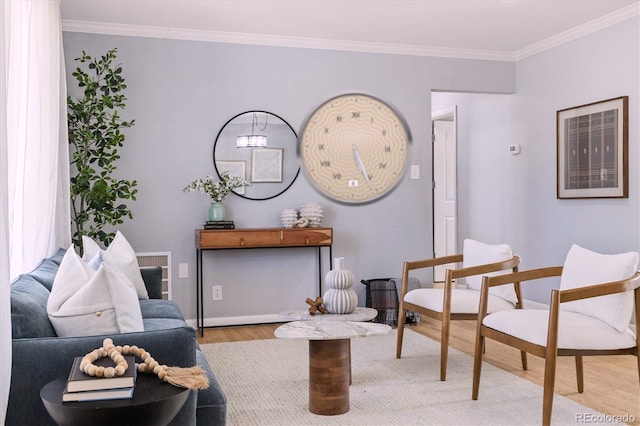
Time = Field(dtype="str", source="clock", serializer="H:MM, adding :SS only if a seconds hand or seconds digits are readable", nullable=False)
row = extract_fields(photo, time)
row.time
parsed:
5:26
